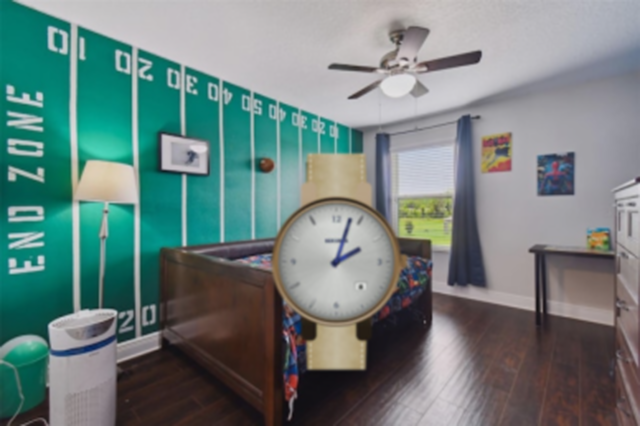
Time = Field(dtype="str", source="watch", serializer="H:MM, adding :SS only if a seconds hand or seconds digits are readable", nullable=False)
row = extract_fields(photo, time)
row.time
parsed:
2:03
